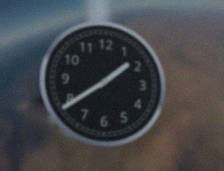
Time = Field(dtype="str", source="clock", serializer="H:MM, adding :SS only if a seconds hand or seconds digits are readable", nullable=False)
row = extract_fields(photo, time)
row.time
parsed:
1:39
